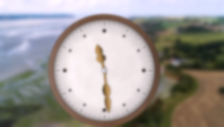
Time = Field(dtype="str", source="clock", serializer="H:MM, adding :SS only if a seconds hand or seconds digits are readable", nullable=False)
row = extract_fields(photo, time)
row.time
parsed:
11:29
